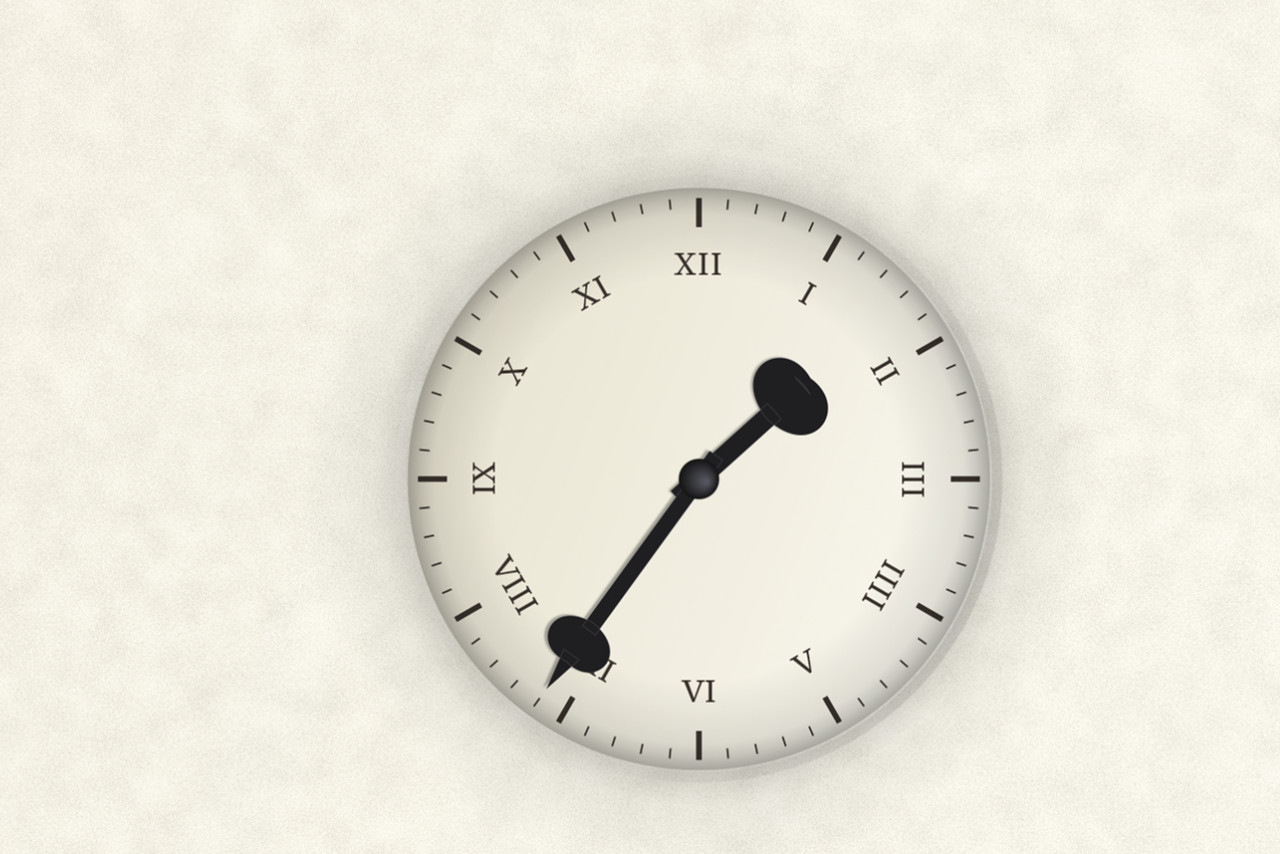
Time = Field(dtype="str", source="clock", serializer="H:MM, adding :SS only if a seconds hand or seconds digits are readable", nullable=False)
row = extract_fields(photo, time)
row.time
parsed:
1:36
